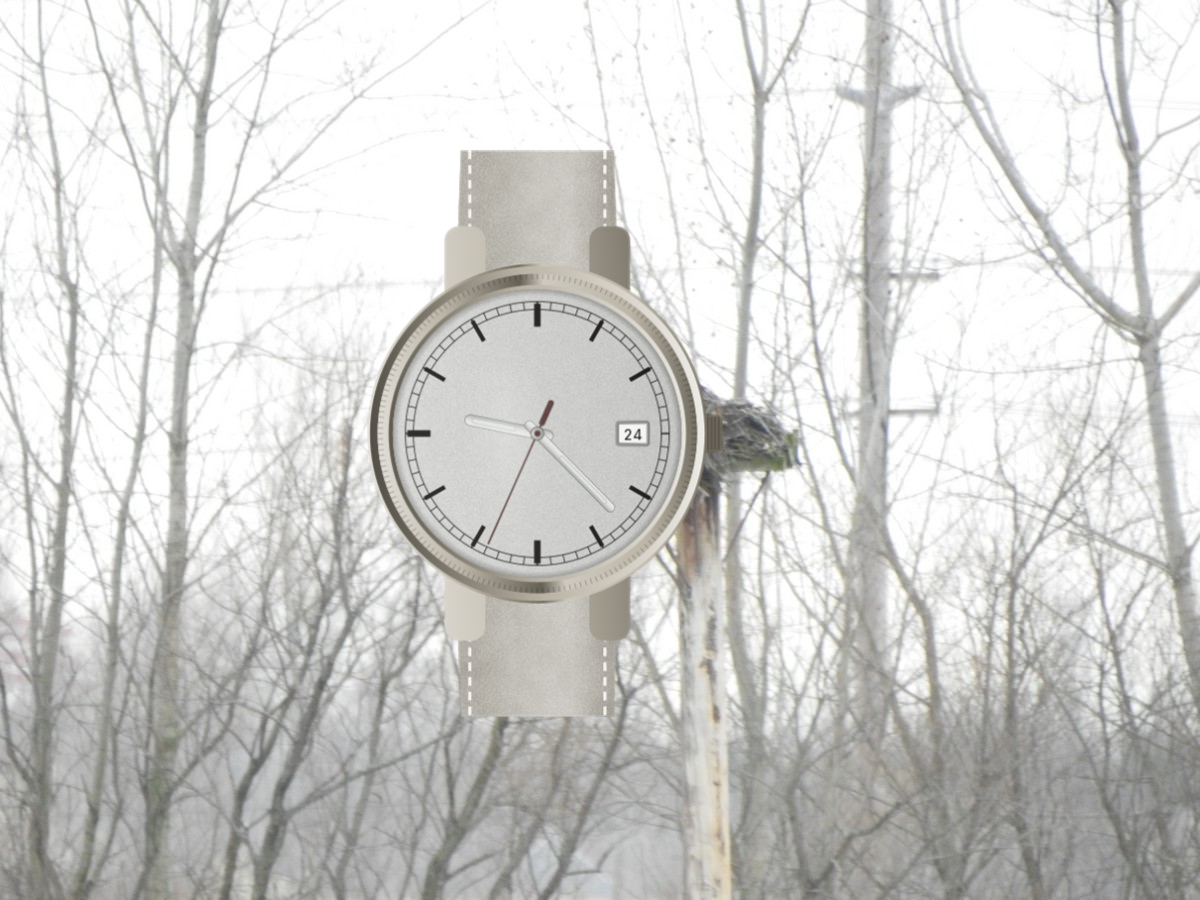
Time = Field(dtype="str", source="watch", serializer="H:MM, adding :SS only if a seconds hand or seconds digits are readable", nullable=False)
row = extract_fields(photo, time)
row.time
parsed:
9:22:34
